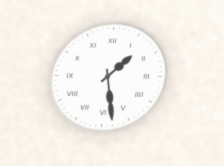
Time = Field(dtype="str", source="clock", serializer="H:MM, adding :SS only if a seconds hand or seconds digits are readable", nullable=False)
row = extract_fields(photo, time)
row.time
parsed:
1:28
